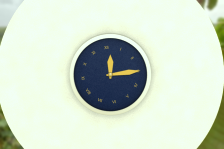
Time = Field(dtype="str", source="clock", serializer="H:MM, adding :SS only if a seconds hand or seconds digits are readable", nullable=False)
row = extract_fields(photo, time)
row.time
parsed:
12:15
